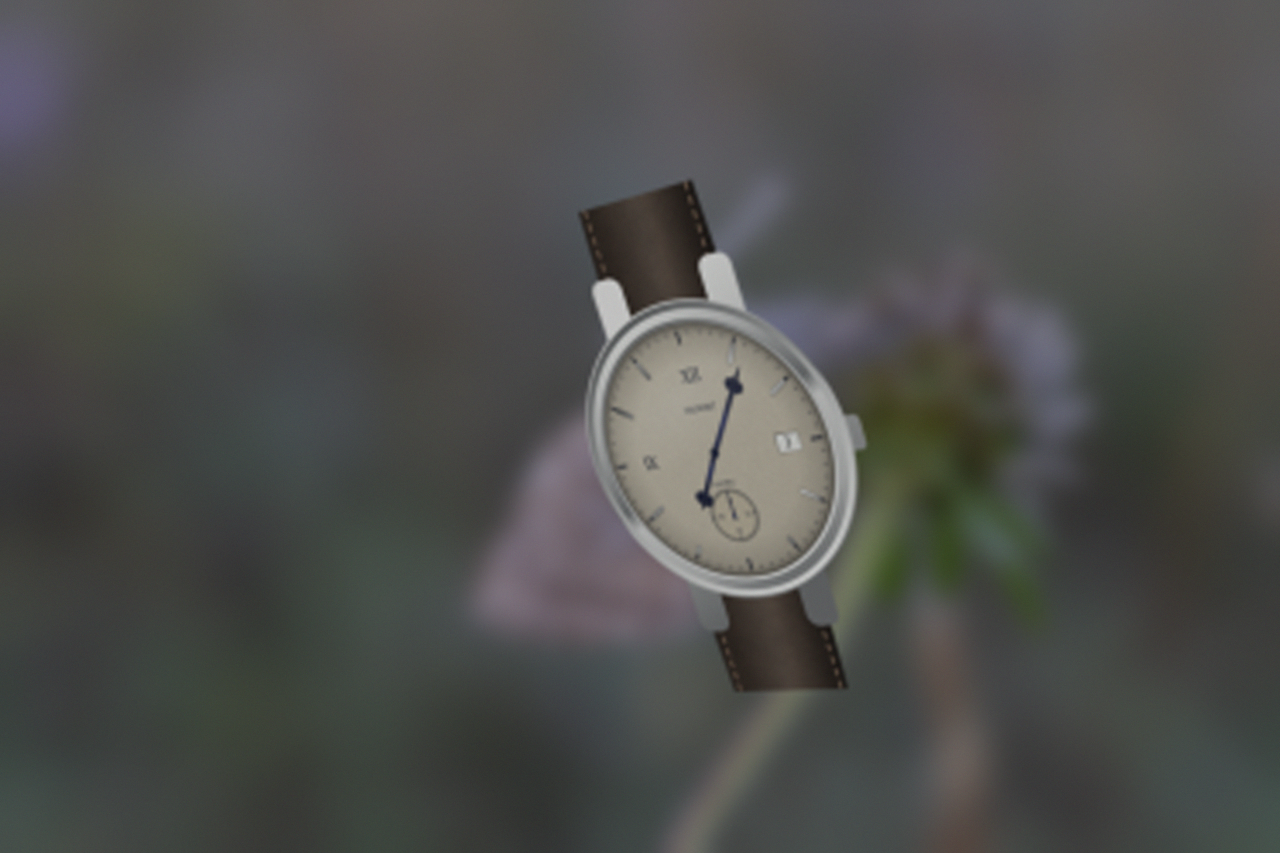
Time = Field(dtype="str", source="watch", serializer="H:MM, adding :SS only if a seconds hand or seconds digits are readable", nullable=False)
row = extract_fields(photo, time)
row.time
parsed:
7:06
